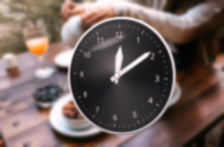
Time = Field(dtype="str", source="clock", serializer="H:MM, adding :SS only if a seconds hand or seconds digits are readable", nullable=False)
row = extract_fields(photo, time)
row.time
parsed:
12:09
